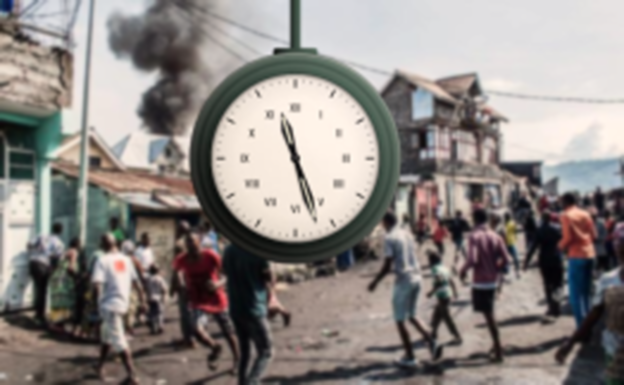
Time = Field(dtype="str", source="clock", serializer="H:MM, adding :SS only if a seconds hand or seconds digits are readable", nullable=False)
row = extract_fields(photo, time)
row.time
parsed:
11:27
